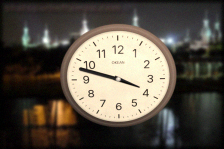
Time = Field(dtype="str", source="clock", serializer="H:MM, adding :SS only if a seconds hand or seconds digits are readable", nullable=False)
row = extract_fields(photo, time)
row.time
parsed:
3:48
